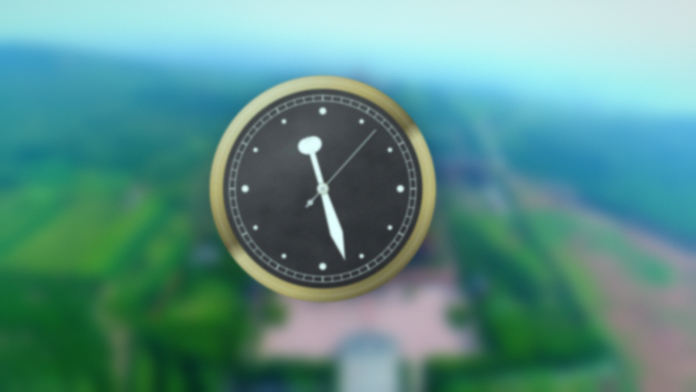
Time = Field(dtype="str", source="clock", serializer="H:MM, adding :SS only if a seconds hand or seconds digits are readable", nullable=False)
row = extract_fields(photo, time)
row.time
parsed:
11:27:07
